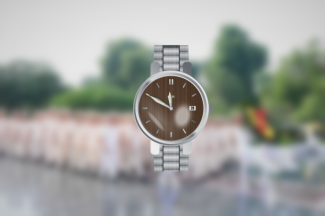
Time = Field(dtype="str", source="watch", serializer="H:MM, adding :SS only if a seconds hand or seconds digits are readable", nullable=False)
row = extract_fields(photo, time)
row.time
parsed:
11:50
